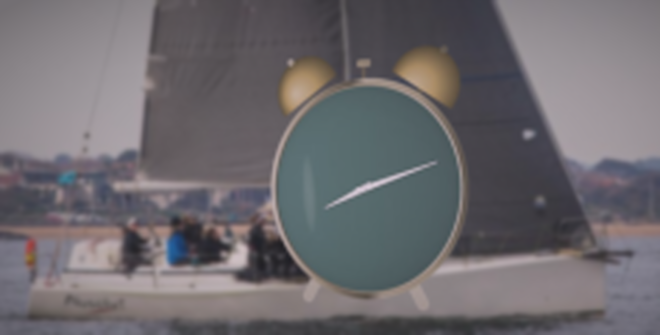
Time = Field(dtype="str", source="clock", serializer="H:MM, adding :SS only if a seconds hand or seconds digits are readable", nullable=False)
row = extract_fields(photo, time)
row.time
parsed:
8:12
